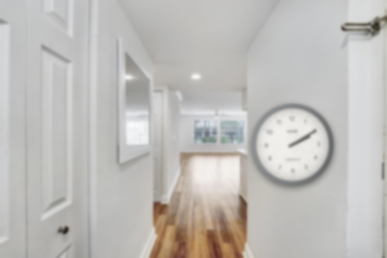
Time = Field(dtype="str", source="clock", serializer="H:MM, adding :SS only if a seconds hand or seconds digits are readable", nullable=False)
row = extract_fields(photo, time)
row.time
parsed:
2:10
